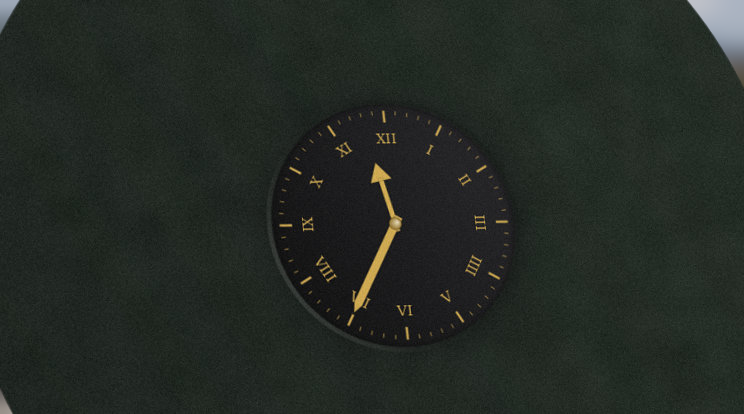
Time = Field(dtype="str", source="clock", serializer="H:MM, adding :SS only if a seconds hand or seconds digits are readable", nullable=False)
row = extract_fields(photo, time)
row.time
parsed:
11:35
